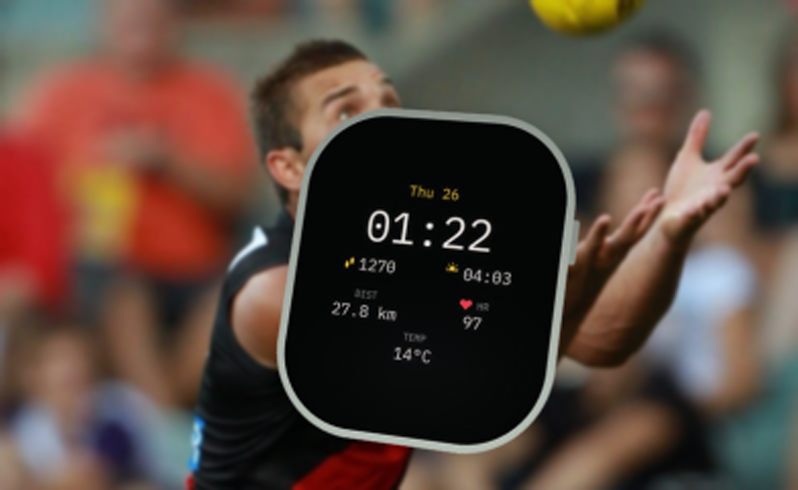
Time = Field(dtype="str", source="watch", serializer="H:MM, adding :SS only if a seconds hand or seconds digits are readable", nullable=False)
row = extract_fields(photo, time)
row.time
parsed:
1:22
